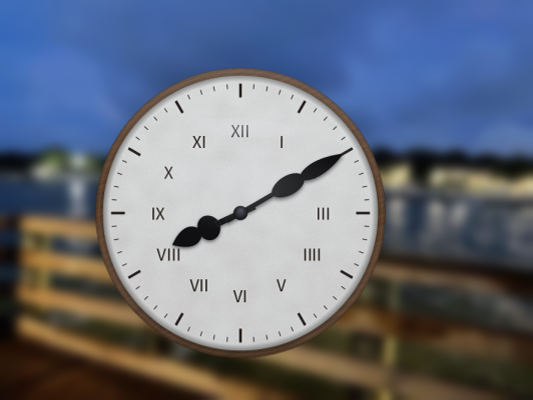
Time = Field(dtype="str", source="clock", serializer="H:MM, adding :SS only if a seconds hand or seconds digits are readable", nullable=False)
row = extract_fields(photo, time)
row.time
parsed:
8:10
